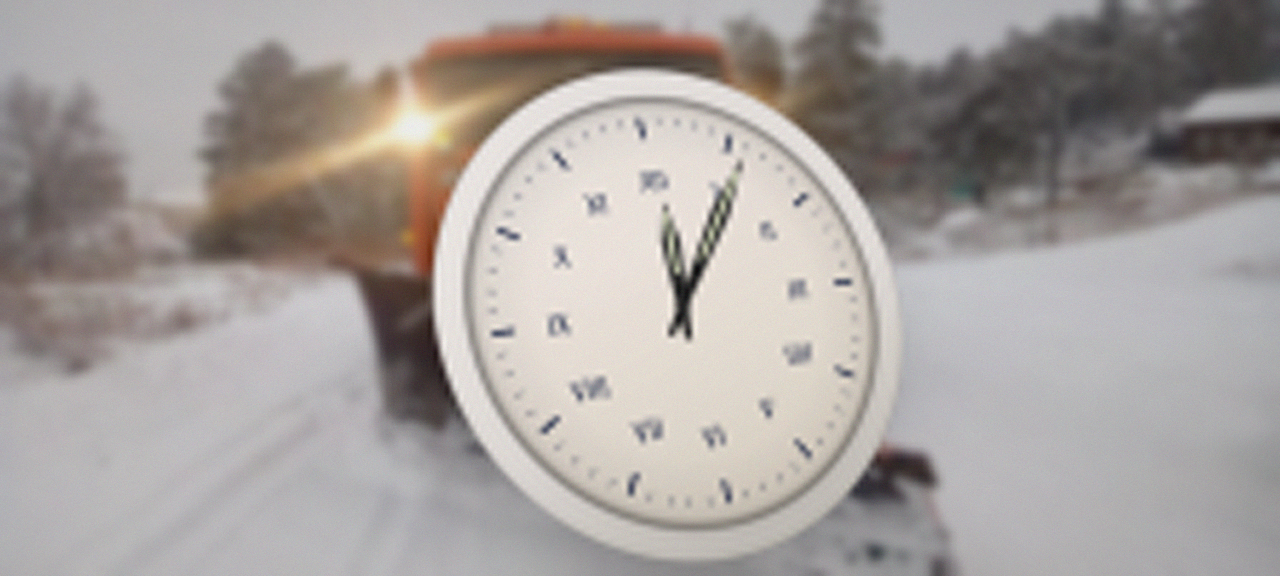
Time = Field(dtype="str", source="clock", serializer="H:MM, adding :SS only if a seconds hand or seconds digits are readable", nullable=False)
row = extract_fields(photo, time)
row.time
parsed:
12:06
